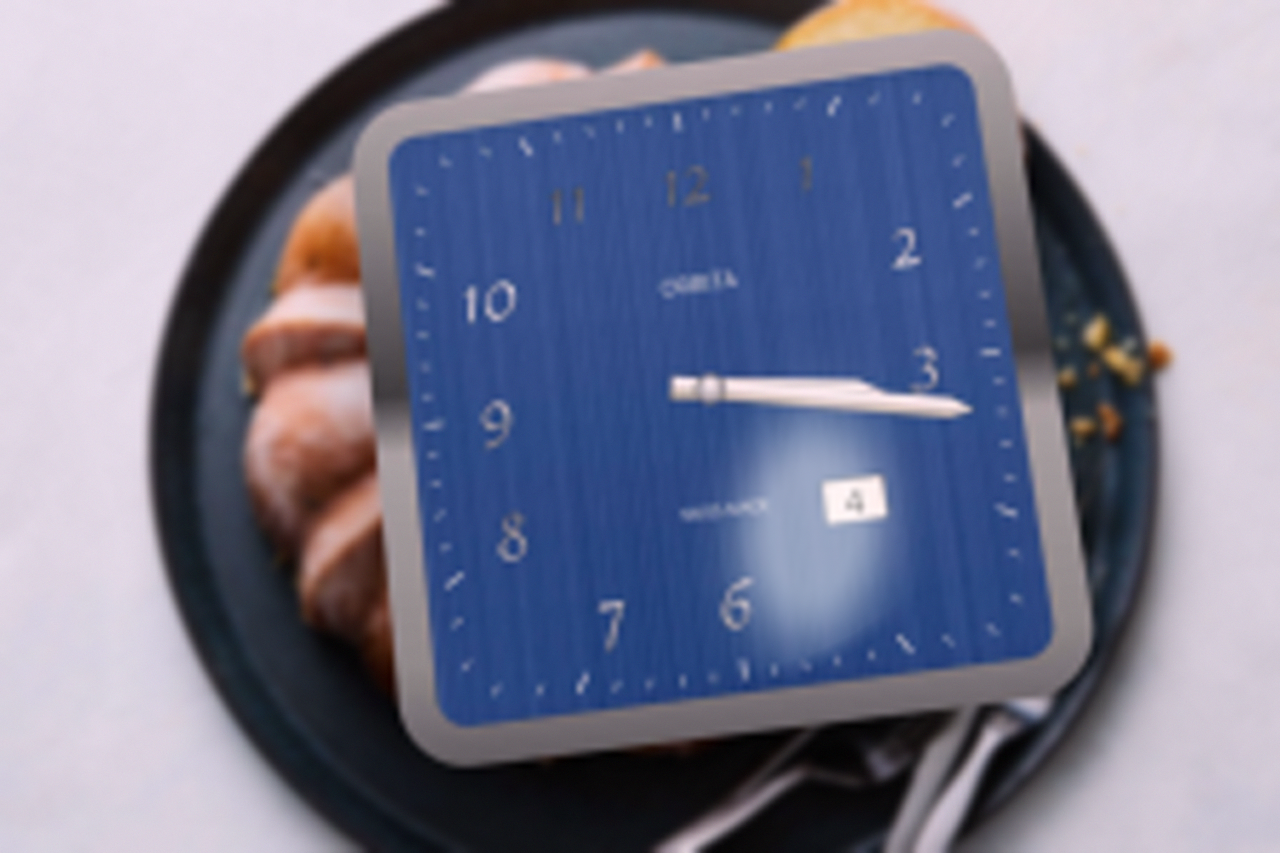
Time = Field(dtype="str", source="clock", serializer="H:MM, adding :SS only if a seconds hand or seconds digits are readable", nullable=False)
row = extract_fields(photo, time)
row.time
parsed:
3:17
